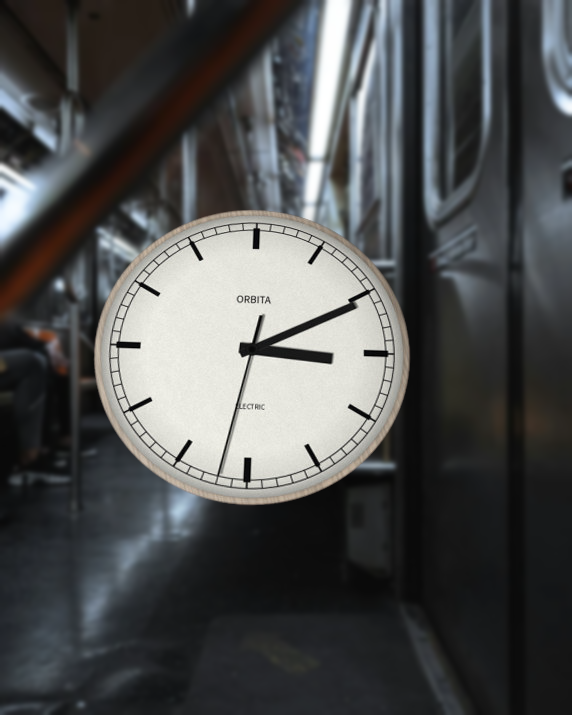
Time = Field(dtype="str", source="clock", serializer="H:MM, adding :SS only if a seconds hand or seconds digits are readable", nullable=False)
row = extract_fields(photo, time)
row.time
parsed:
3:10:32
